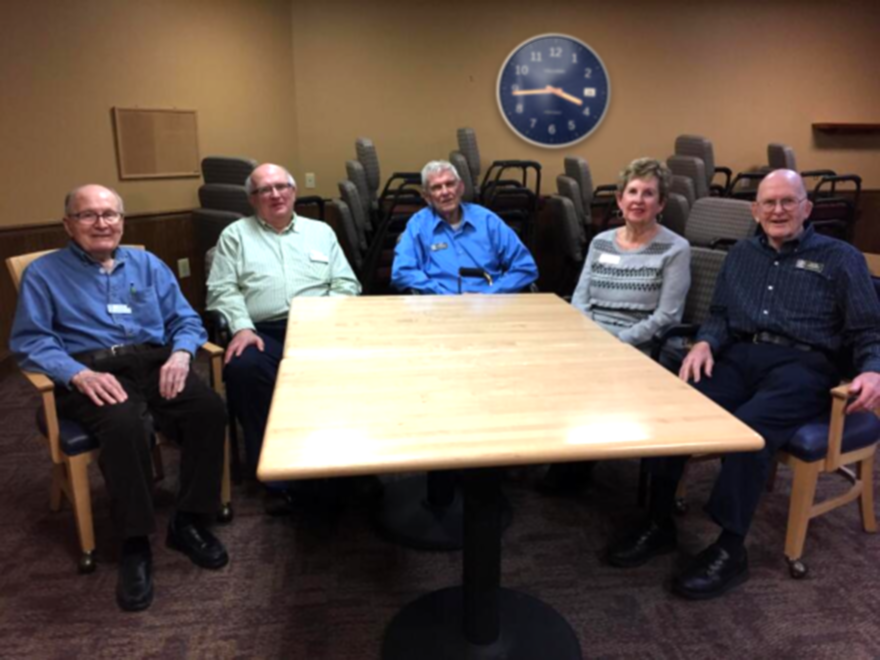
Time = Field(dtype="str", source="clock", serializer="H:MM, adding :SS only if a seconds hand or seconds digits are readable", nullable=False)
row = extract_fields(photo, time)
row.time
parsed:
3:44
